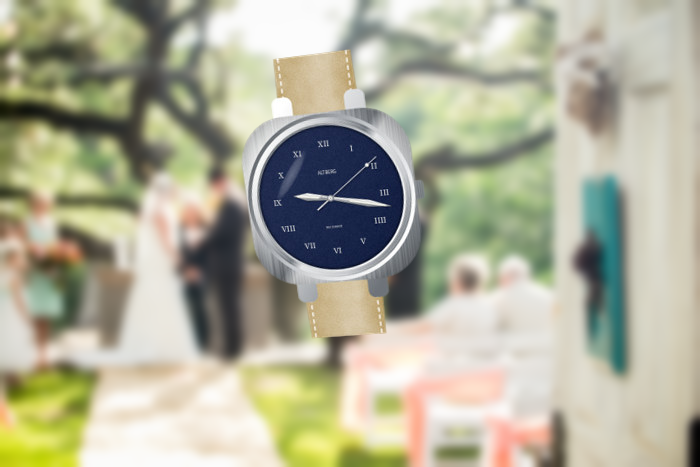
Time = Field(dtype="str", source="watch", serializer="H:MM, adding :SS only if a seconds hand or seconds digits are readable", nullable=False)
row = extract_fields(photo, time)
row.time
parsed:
9:17:09
